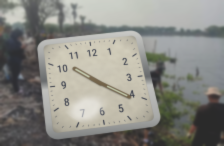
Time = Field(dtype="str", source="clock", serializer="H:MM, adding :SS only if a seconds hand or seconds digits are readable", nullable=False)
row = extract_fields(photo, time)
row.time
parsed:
10:21
